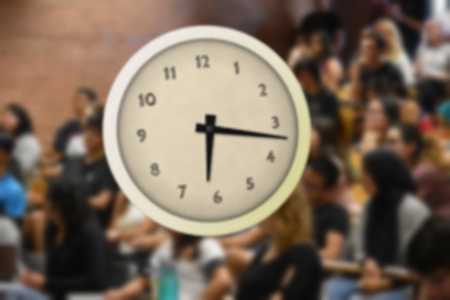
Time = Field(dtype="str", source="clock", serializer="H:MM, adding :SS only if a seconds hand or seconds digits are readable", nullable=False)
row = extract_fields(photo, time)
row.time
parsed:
6:17
